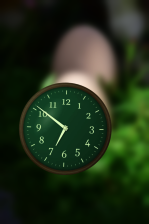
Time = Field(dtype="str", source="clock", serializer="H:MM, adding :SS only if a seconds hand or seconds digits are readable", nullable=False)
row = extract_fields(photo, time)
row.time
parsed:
6:51
